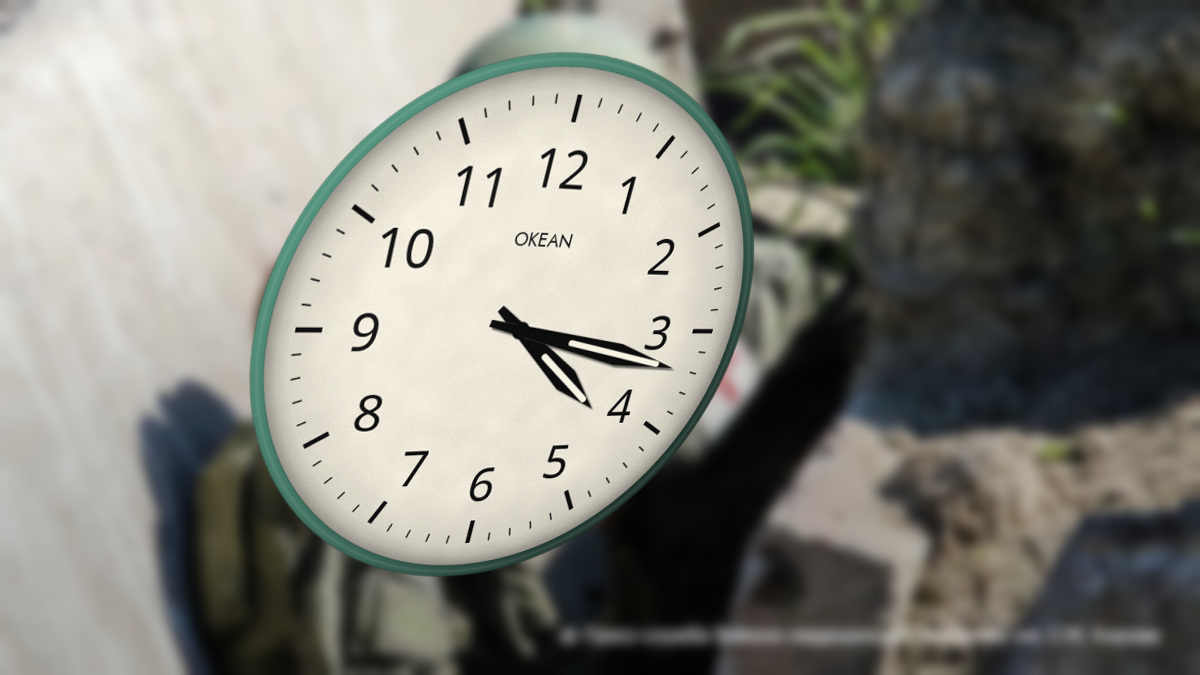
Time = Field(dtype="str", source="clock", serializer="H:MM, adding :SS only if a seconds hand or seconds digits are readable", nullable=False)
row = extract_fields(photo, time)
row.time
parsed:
4:17
